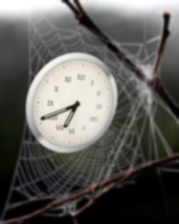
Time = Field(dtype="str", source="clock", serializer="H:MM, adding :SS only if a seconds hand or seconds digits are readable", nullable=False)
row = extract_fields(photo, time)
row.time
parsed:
6:41
